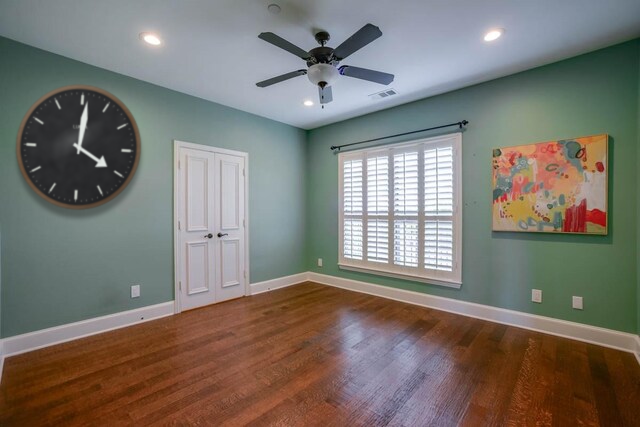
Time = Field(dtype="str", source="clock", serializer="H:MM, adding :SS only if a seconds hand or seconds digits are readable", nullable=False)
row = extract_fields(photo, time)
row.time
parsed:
4:01
